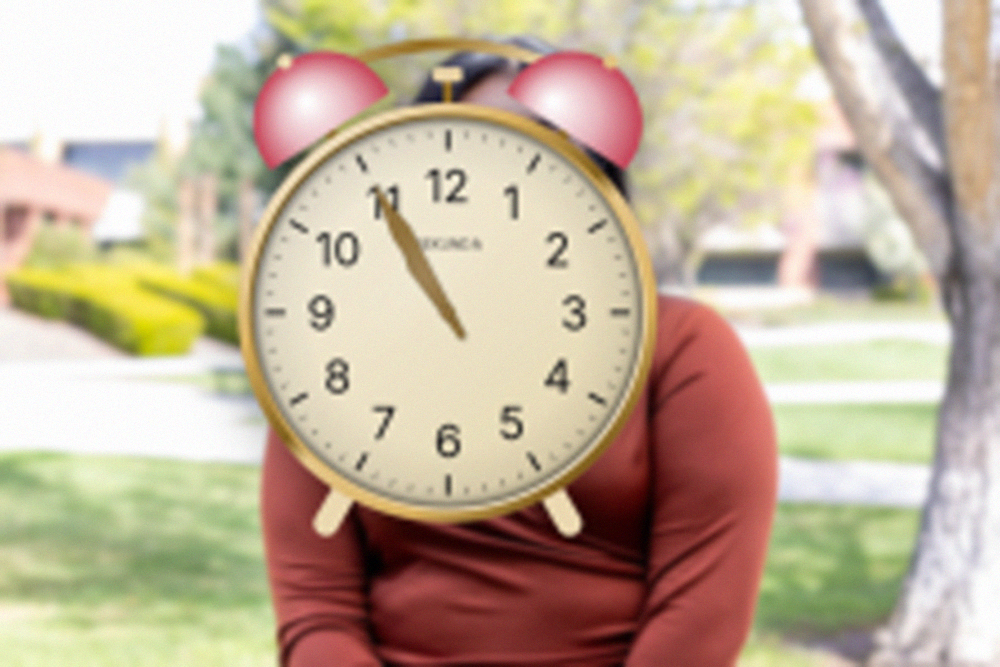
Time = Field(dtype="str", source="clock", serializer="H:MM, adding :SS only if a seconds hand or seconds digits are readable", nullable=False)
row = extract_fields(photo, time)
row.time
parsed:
10:55
